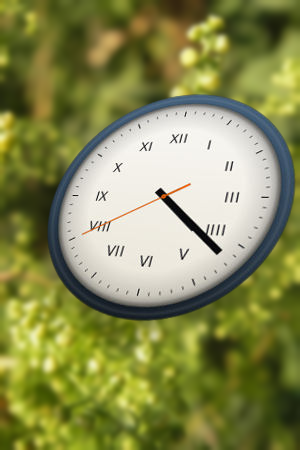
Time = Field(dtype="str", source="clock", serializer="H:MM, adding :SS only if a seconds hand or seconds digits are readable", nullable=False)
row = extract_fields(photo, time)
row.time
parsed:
4:21:40
